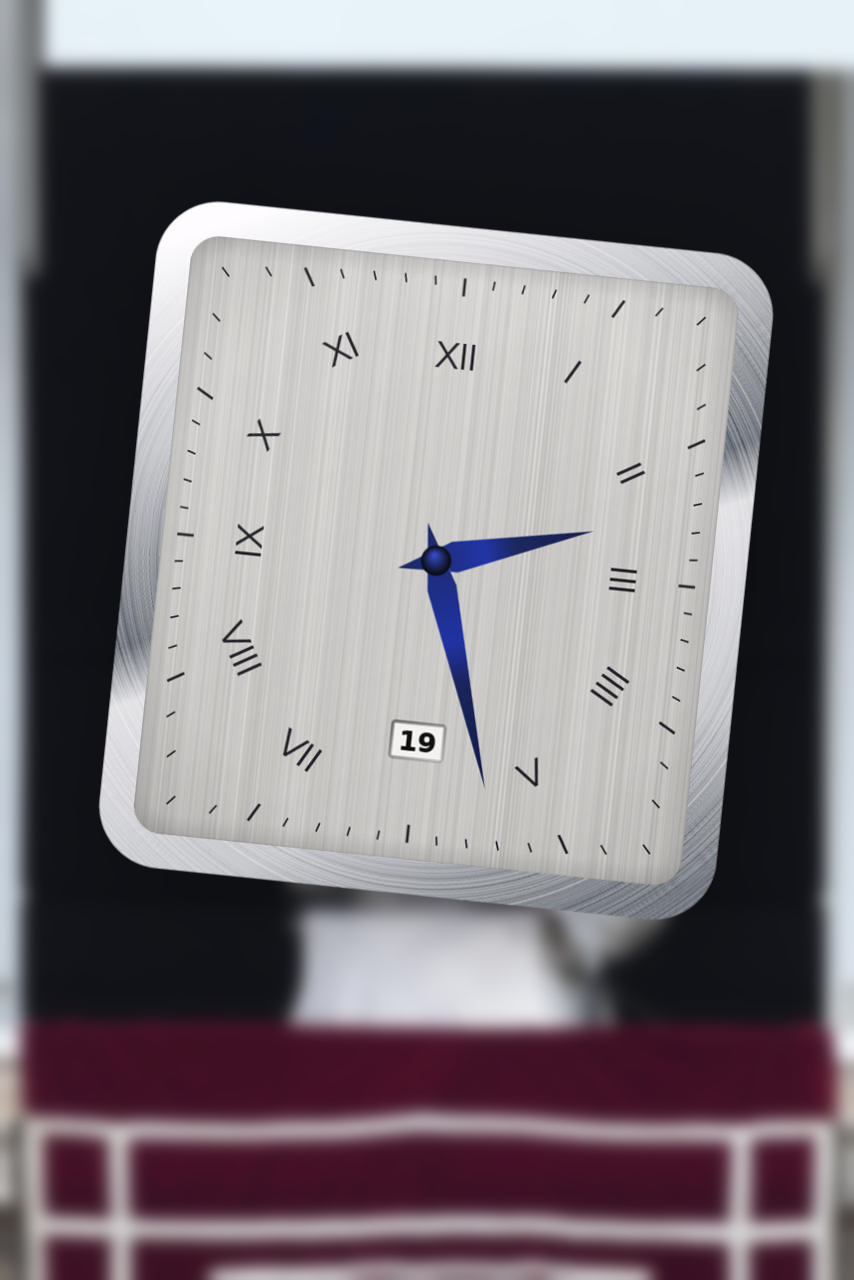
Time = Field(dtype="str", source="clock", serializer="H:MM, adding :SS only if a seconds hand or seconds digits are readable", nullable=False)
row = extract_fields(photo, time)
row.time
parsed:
2:27
